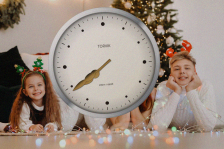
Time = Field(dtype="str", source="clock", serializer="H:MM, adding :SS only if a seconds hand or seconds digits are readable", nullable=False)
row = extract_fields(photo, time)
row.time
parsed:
7:39
